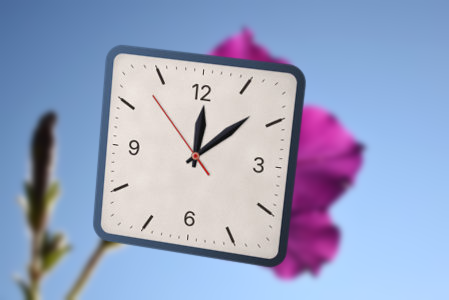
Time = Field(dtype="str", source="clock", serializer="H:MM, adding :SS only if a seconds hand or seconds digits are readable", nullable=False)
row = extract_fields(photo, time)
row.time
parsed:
12:07:53
